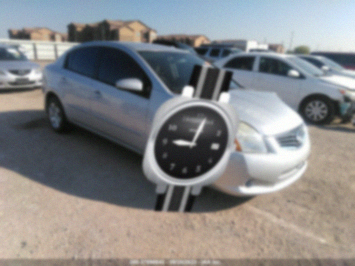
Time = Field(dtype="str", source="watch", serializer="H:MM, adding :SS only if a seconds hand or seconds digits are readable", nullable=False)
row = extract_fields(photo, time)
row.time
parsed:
9:02
